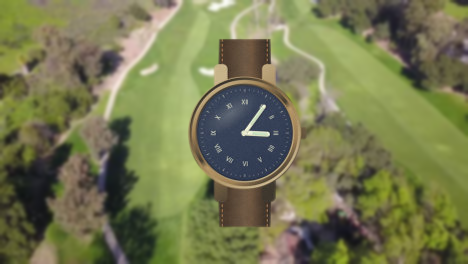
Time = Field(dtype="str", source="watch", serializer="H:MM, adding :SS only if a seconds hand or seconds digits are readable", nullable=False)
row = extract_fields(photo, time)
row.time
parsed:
3:06
